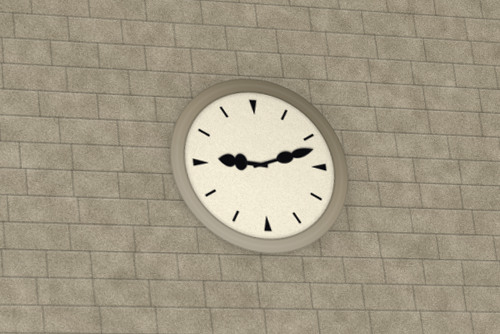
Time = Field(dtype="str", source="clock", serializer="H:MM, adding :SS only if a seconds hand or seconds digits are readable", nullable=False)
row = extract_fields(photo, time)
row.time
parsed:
9:12
